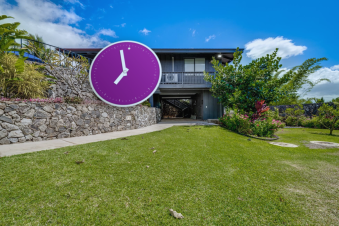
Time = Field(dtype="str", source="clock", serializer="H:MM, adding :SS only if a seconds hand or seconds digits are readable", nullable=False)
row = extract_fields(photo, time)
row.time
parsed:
6:57
